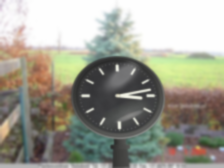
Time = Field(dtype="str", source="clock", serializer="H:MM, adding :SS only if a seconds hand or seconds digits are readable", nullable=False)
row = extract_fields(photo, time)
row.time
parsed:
3:13
